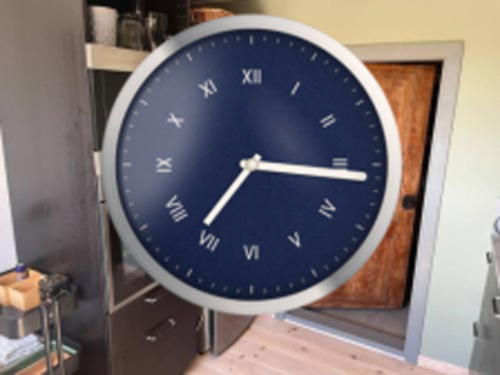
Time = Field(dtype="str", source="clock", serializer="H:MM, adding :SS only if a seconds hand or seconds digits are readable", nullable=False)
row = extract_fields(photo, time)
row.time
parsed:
7:16
